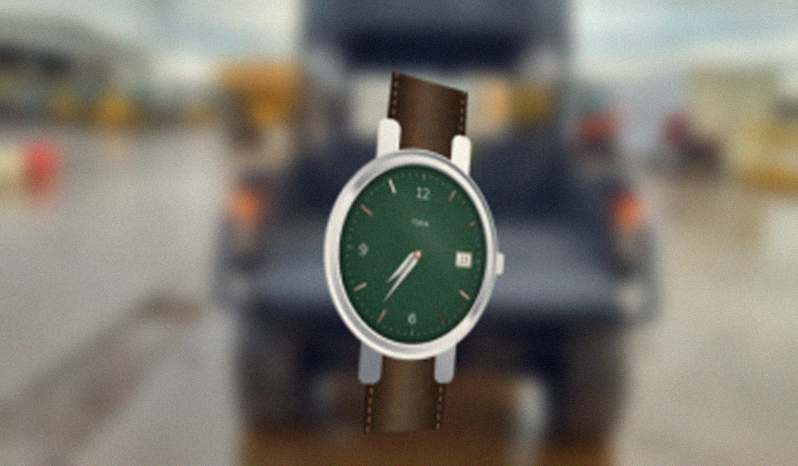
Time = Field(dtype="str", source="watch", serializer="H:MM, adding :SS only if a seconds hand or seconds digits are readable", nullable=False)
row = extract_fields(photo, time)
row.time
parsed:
7:36
